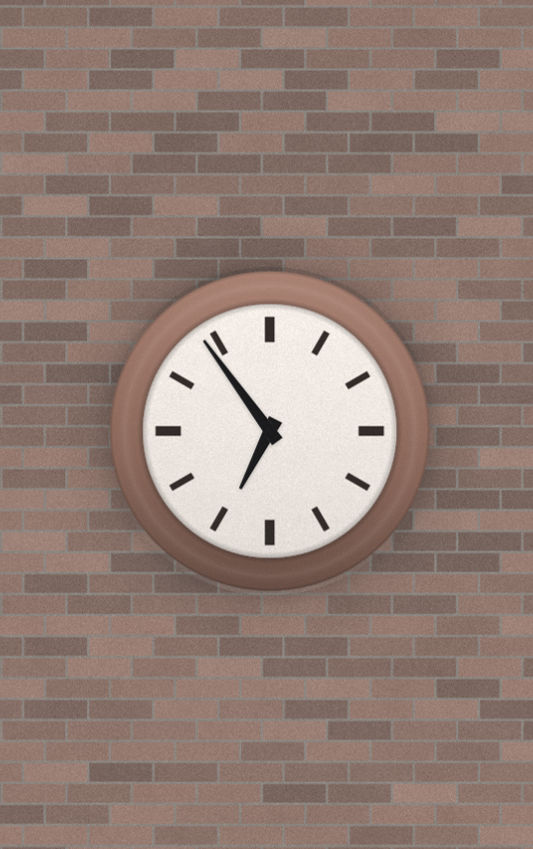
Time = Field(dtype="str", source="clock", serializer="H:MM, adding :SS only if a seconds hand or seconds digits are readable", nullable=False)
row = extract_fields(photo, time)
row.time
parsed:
6:54
